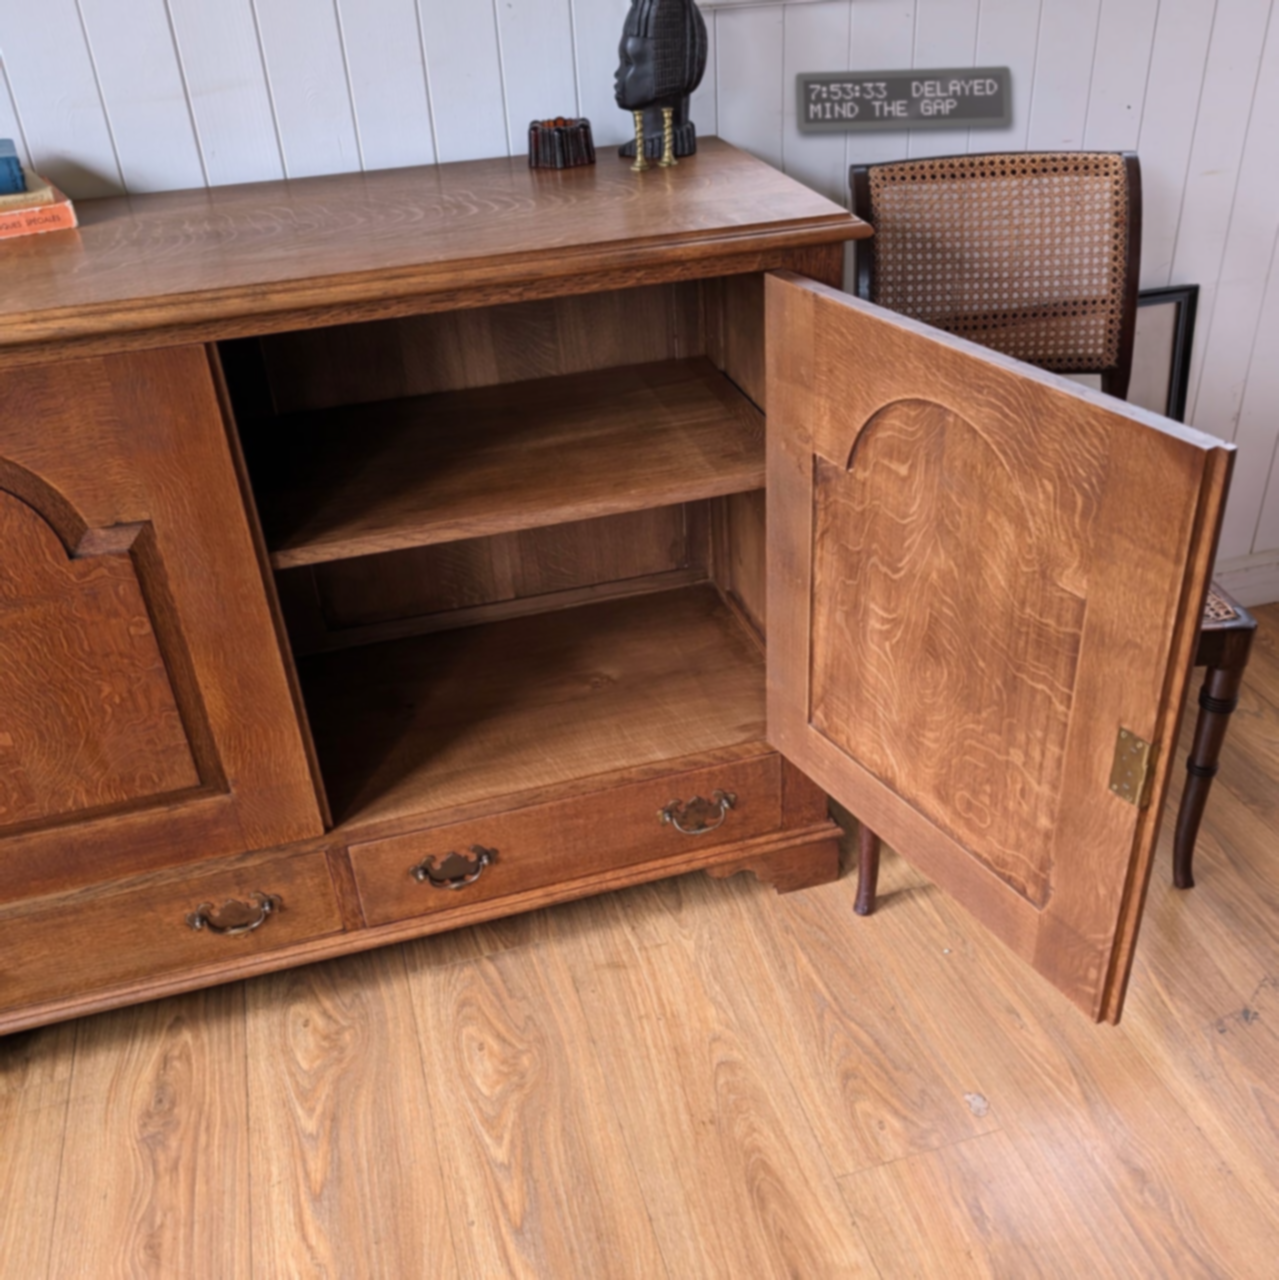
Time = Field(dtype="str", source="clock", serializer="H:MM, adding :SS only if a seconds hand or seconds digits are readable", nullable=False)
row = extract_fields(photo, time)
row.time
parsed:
7:53:33
